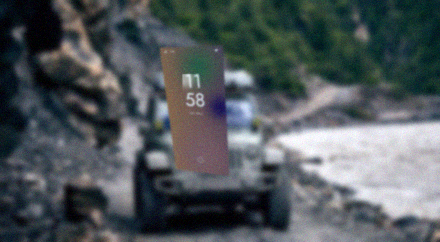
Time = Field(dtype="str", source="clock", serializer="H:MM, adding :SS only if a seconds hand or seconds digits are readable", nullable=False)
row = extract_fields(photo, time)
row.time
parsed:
11:58
